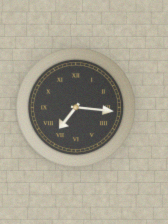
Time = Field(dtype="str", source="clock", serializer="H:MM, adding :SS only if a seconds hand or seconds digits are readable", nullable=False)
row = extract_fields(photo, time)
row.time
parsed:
7:16
